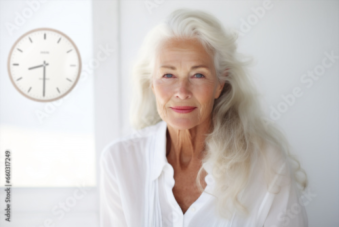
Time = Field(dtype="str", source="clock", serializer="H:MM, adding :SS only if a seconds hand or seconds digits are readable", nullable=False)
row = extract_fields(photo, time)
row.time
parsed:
8:30
